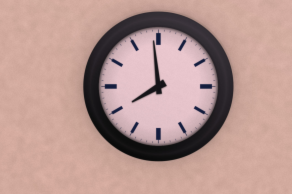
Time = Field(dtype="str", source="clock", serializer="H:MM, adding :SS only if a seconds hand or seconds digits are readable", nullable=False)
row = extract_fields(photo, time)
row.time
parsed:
7:59
